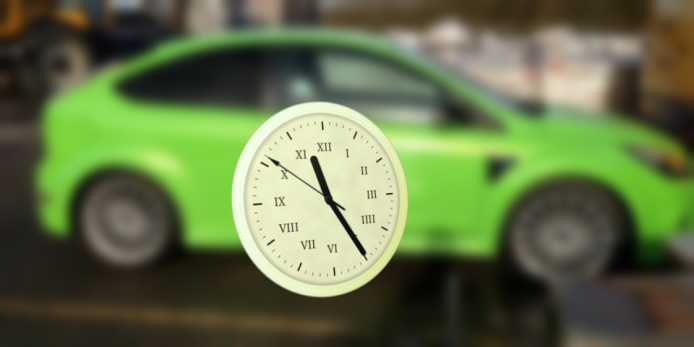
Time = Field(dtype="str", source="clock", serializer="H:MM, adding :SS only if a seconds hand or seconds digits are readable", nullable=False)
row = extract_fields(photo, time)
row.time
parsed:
11:24:51
